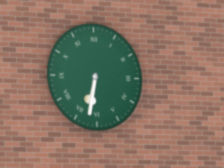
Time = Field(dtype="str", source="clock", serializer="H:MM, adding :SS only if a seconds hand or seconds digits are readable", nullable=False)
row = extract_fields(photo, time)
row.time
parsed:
6:32
